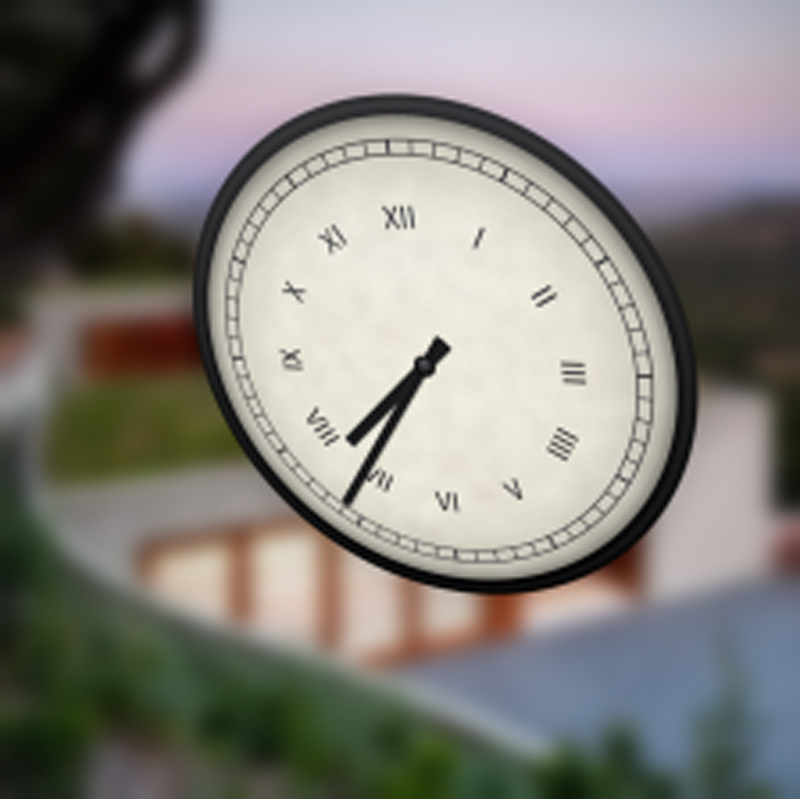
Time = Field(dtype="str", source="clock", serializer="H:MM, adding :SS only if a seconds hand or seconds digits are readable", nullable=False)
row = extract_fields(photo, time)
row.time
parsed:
7:36
